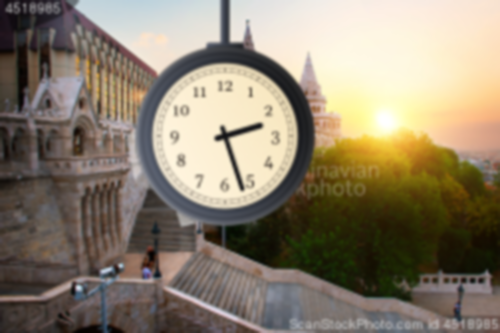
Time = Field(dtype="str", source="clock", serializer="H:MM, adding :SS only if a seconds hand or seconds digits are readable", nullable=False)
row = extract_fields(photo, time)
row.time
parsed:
2:27
